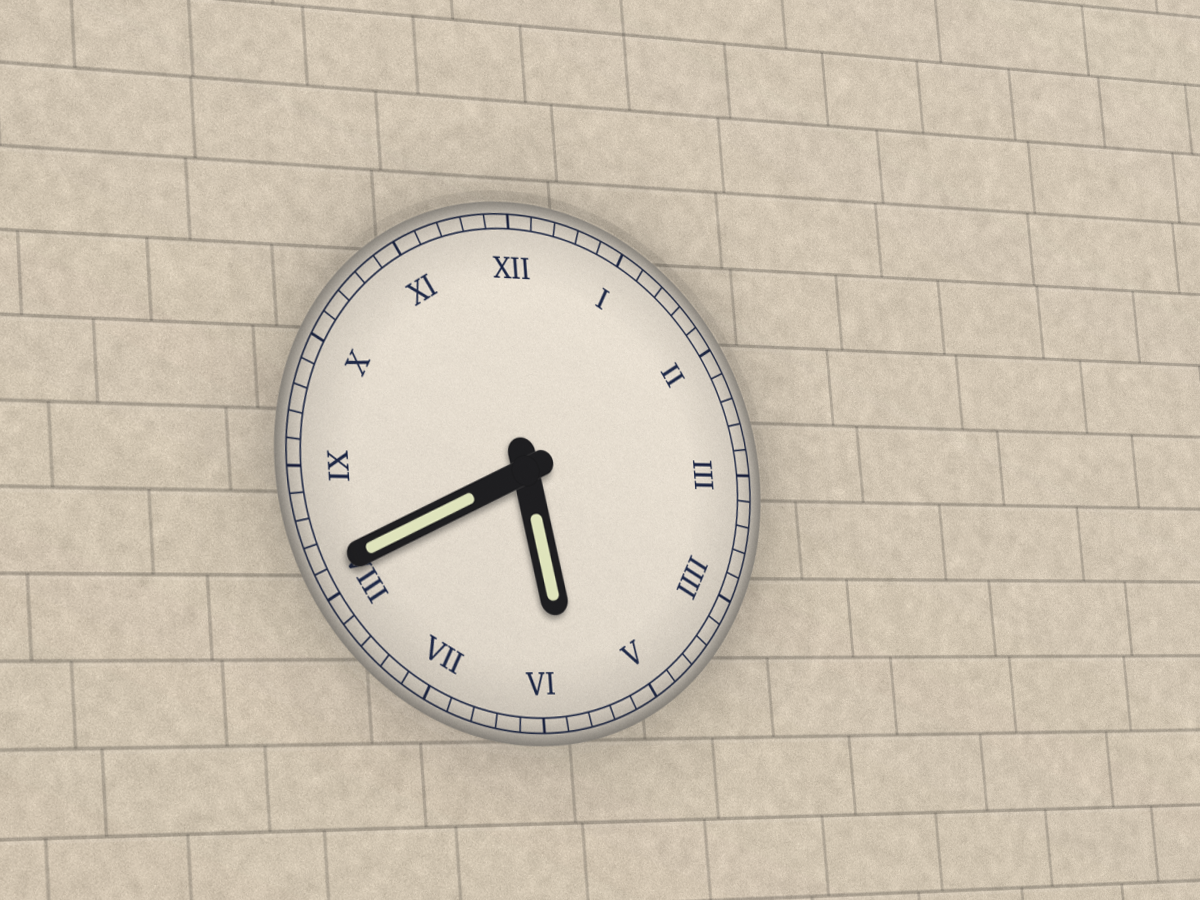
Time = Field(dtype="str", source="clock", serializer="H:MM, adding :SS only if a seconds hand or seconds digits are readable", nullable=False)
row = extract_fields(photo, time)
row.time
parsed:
5:41
